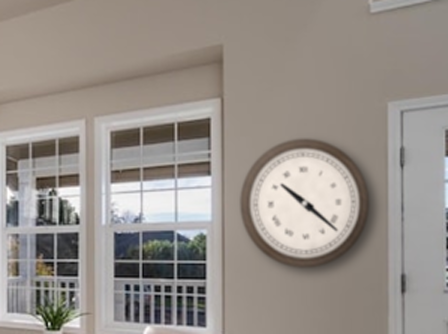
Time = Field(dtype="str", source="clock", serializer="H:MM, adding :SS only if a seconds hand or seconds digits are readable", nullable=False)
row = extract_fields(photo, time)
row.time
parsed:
10:22
